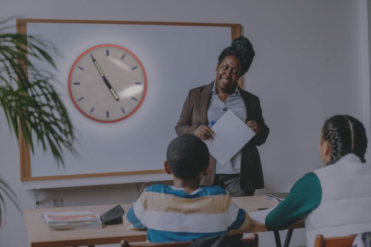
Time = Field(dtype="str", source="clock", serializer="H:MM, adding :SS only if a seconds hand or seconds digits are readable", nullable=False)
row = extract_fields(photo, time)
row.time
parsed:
4:55
